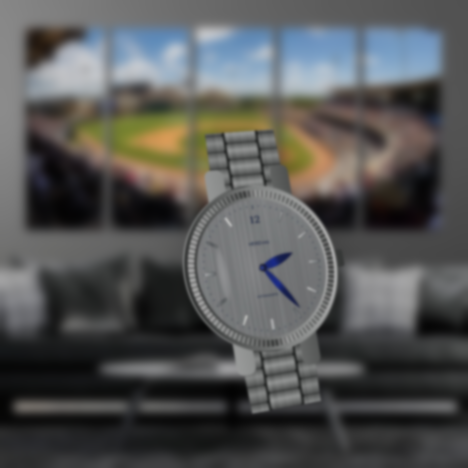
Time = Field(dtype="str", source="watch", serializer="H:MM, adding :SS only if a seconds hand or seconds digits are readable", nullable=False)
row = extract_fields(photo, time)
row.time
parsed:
2:24
